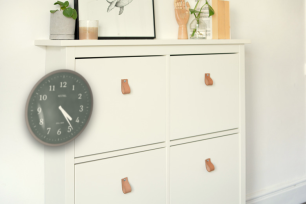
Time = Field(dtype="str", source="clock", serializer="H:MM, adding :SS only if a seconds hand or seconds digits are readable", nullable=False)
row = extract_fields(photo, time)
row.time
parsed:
4:24
